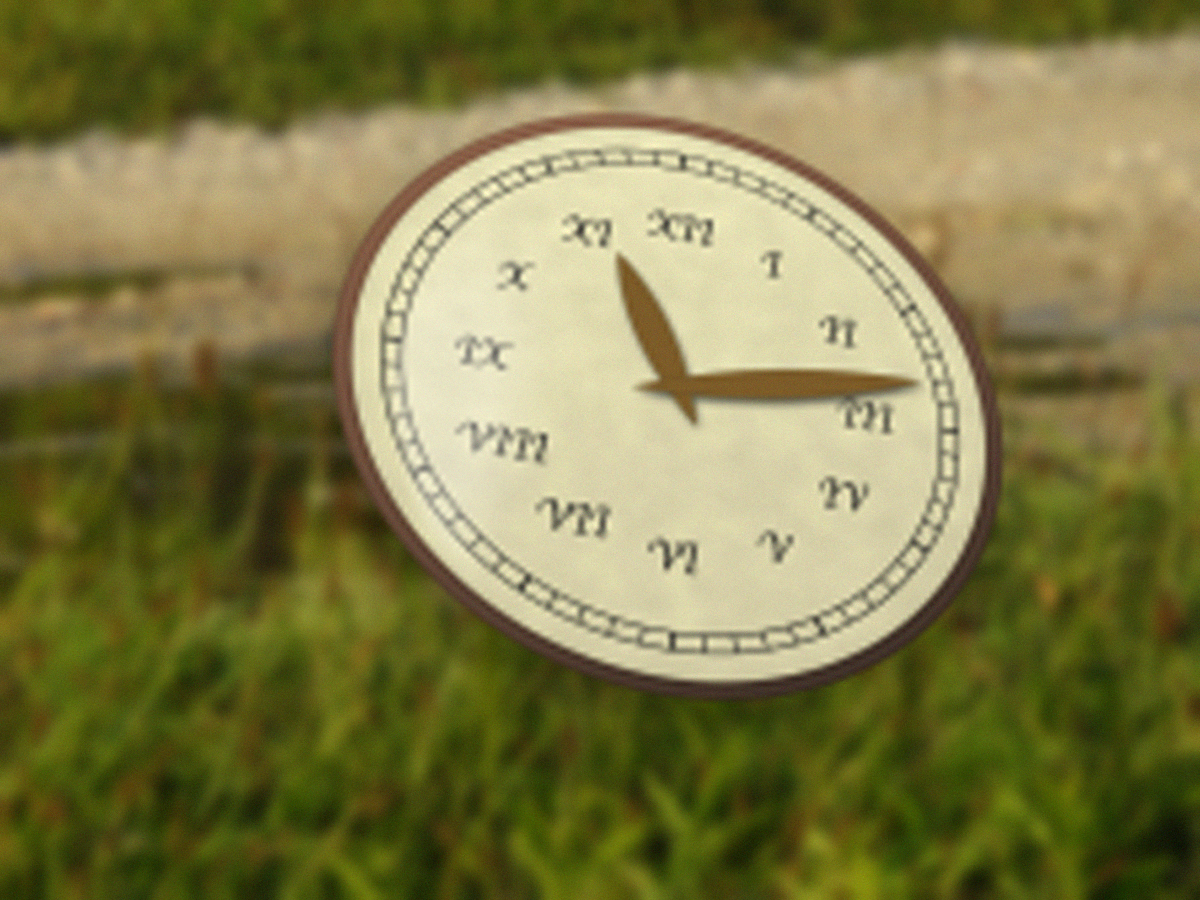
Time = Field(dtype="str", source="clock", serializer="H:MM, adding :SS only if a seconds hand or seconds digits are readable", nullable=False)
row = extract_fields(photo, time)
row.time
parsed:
11:13
